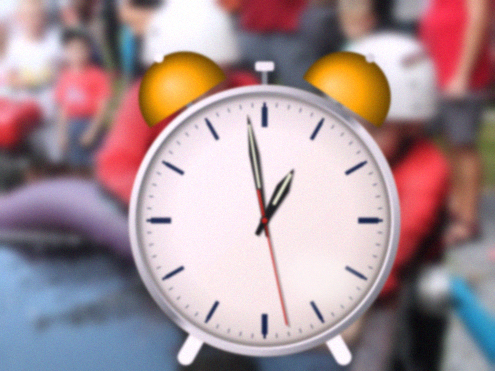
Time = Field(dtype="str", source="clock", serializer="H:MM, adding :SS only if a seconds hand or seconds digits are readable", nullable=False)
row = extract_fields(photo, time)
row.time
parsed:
12:58:28
